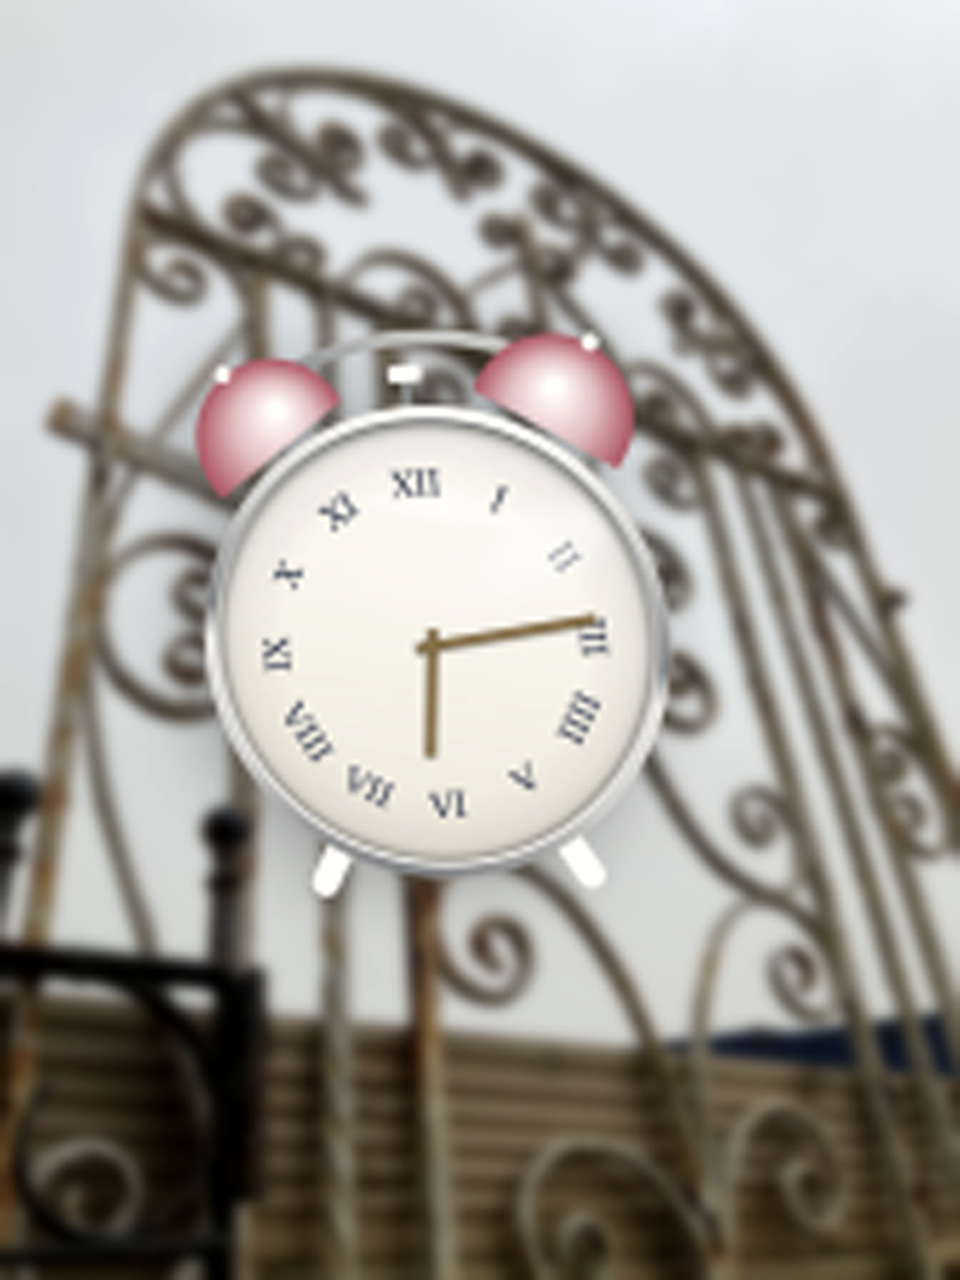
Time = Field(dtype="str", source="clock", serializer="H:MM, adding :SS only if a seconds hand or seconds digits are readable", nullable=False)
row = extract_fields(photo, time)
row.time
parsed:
6:14
